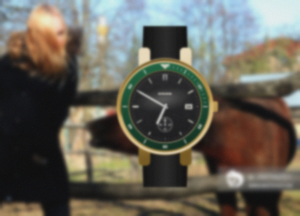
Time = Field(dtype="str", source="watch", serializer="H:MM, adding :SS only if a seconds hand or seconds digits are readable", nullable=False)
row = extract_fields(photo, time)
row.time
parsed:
6:50
